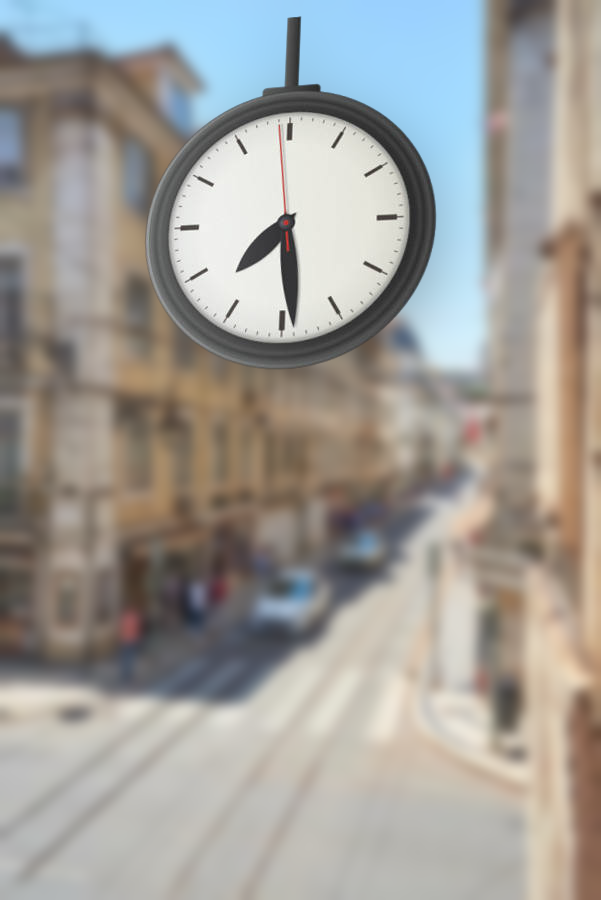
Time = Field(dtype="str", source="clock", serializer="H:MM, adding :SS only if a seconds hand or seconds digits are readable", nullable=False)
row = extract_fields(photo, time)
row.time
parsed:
7:28:59
